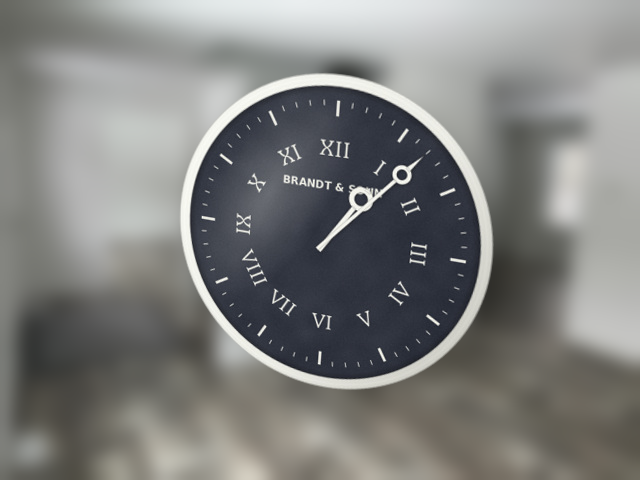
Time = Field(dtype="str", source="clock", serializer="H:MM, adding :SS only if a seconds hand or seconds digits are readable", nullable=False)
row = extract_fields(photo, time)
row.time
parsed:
1:07
